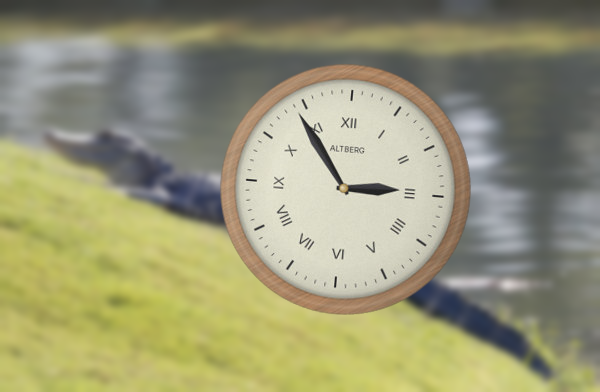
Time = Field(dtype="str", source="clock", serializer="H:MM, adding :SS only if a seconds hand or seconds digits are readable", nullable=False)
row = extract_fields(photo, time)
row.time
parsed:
2:54
